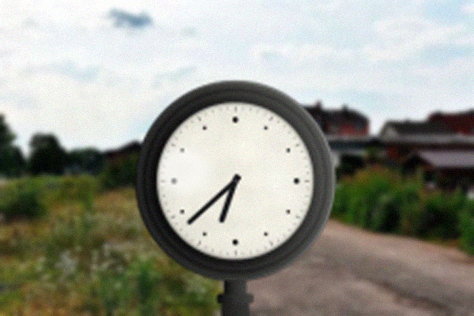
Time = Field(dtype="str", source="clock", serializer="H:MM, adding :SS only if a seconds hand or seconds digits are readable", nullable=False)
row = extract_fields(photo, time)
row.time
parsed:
6:38
